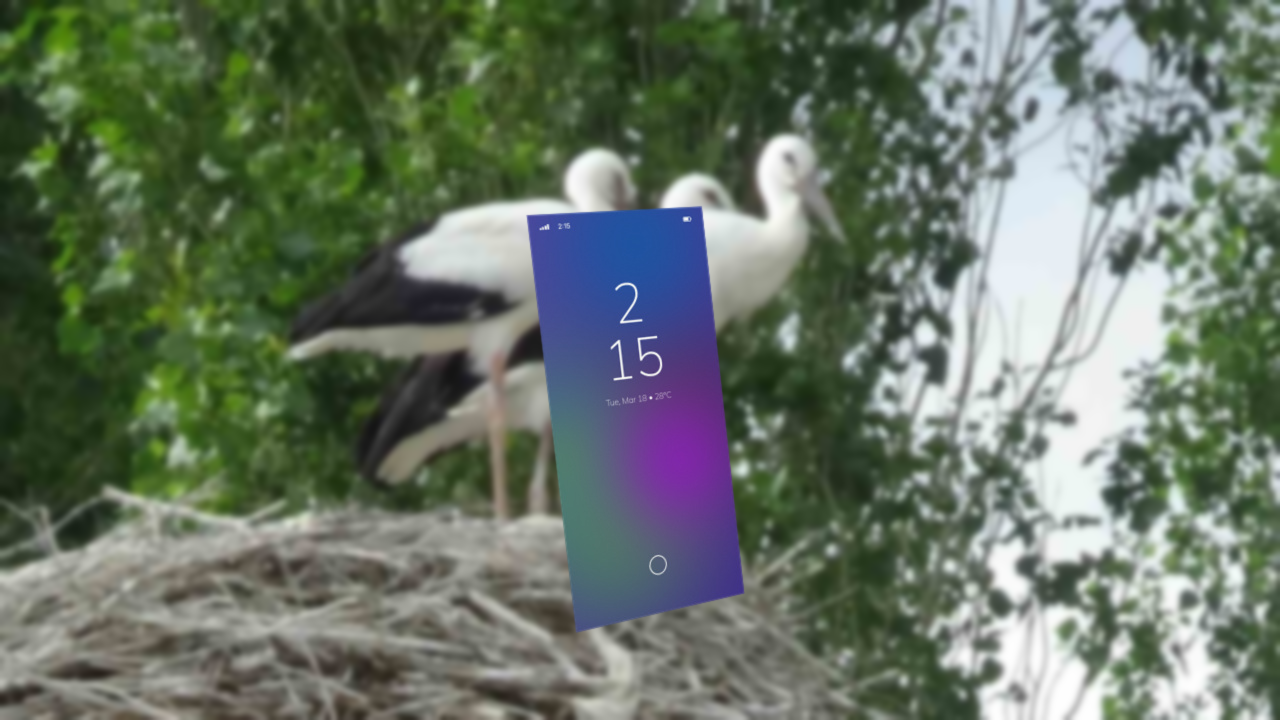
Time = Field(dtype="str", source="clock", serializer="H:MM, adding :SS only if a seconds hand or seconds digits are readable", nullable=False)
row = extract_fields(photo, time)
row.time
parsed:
2:15
